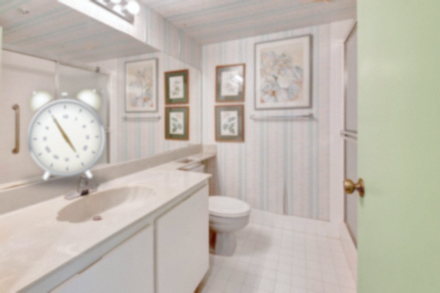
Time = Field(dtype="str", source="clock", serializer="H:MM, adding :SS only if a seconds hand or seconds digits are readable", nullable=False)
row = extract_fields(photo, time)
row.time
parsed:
4:55
